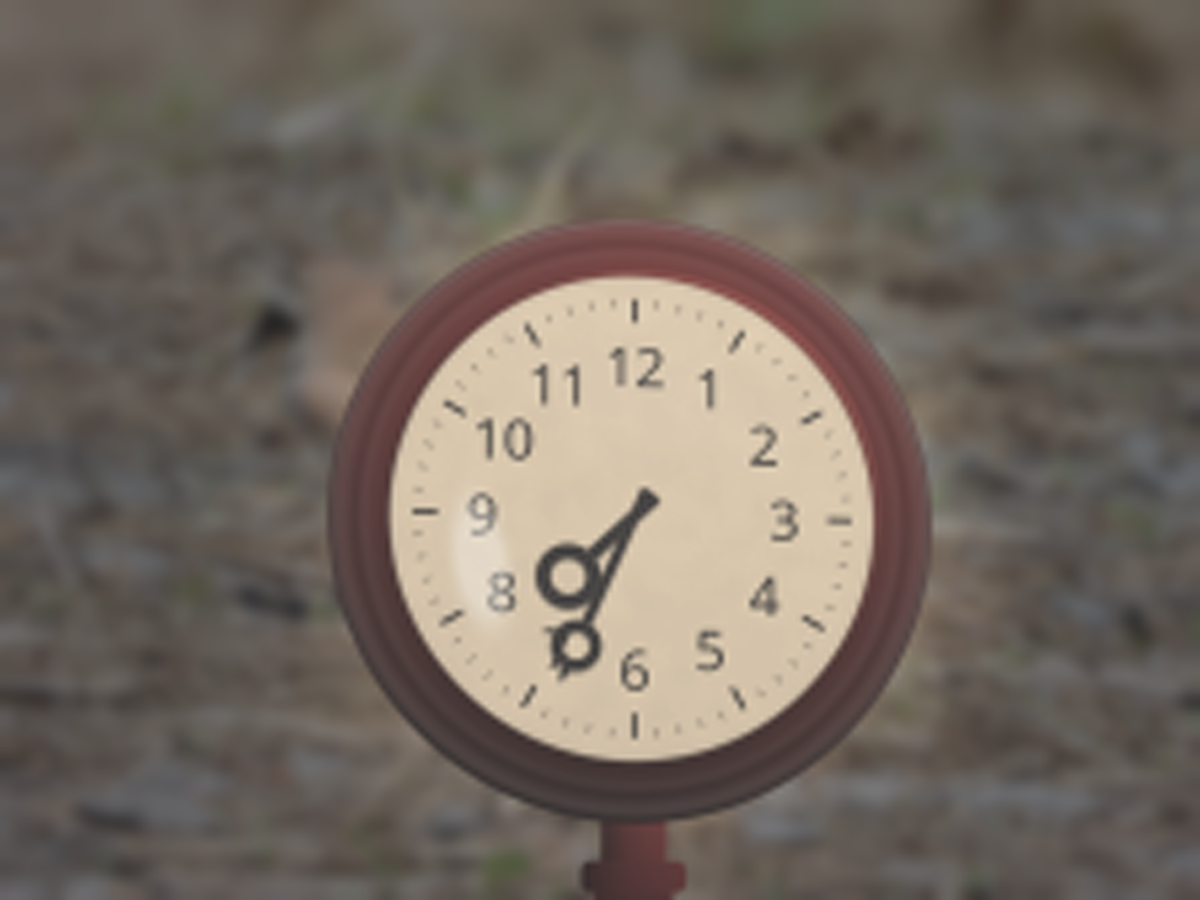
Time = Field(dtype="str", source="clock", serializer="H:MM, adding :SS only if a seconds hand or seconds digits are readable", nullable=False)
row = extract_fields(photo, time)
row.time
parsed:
7:34
